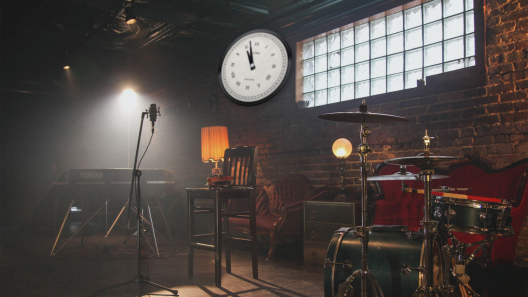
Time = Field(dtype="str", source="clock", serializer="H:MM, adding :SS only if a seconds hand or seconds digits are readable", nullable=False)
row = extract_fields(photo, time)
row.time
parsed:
10:57
